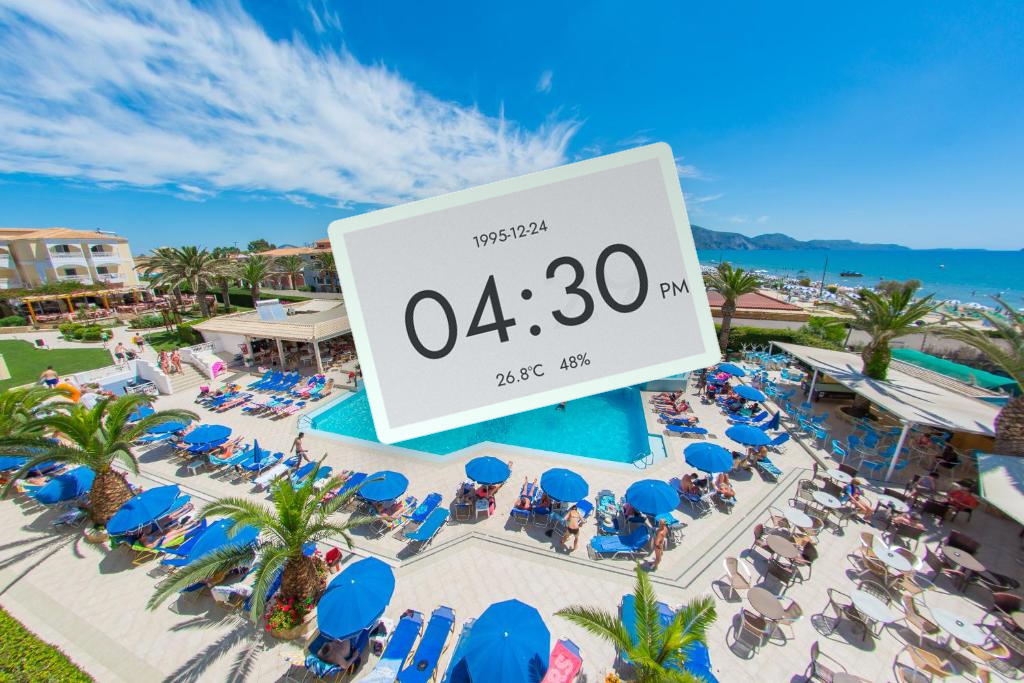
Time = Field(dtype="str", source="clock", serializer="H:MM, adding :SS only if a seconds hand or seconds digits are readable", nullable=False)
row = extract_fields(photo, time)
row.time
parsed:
4:30
